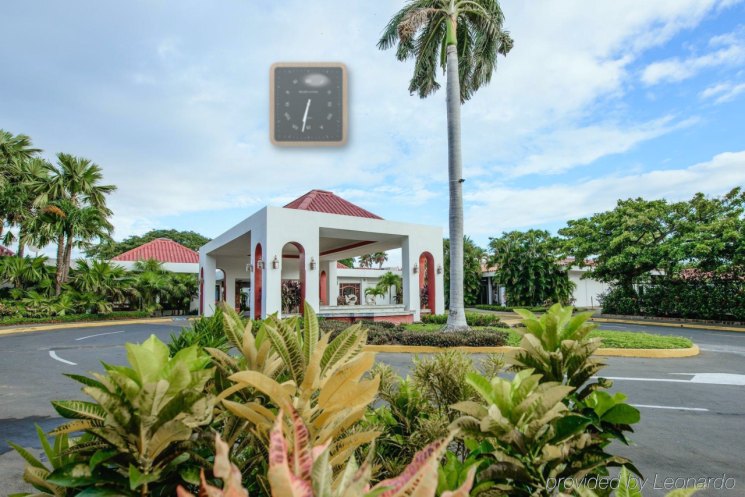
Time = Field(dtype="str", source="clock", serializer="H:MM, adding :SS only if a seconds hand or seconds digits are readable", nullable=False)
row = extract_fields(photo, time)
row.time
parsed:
6:32
